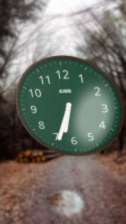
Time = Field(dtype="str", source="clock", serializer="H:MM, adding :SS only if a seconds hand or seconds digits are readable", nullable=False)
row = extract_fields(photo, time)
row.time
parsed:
6:34
